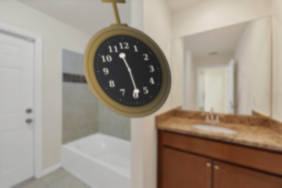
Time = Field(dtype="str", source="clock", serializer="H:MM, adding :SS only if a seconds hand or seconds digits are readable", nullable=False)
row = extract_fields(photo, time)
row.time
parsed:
11:29
